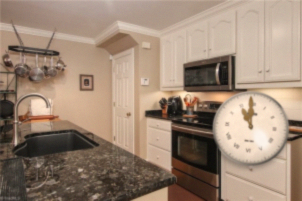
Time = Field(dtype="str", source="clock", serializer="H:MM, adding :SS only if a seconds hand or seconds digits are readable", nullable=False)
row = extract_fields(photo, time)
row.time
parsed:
10:59
